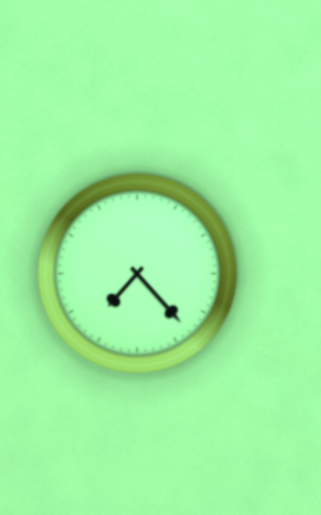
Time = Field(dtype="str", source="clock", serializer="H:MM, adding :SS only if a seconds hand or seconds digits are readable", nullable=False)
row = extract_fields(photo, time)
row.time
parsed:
7:23
